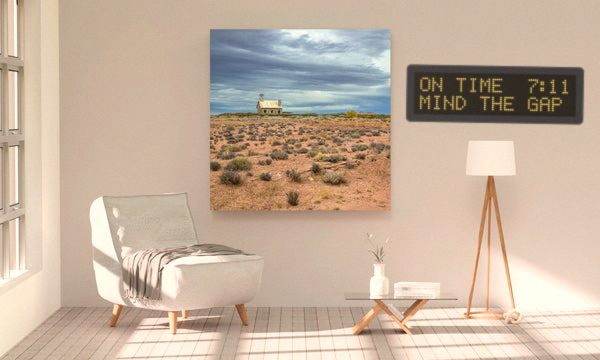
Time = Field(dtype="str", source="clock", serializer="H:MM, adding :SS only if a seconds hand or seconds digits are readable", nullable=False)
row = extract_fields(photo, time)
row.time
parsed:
7:11
